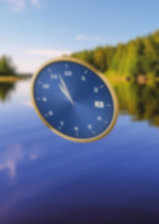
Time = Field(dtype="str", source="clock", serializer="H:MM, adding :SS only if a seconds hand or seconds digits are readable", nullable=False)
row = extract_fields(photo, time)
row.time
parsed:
10:57
